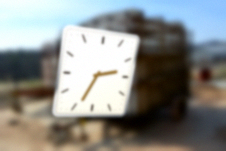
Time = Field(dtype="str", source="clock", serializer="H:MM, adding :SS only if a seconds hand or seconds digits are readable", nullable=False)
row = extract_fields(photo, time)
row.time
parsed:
2:34
